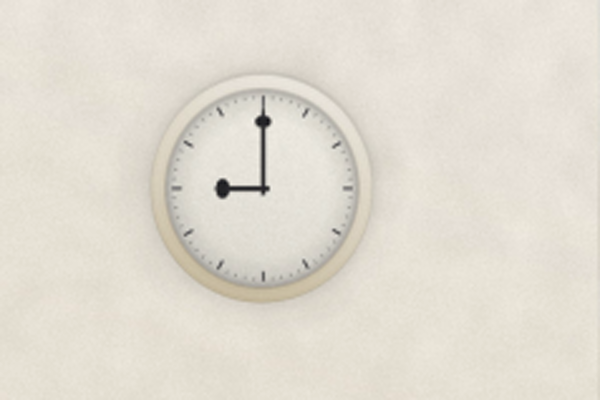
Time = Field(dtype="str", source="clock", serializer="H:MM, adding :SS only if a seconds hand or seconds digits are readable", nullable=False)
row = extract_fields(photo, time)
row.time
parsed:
9:00
